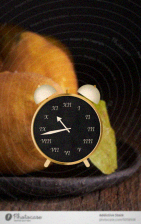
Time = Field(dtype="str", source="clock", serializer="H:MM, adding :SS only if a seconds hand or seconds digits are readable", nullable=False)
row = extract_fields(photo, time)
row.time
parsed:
10:43
